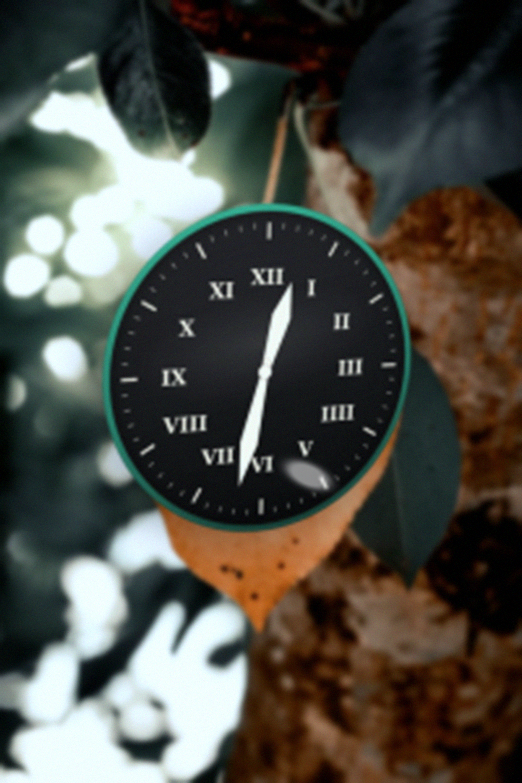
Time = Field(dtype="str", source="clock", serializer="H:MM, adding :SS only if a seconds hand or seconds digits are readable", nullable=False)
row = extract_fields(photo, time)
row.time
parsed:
12:32
